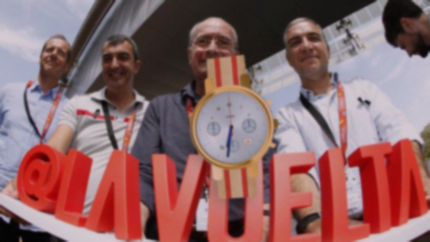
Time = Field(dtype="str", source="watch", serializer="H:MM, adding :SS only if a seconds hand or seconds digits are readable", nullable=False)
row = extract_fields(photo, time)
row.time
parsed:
6:32
